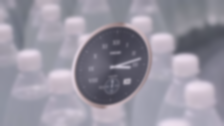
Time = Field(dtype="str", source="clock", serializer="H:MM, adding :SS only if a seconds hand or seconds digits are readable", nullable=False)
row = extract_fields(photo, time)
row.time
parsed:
3:13
